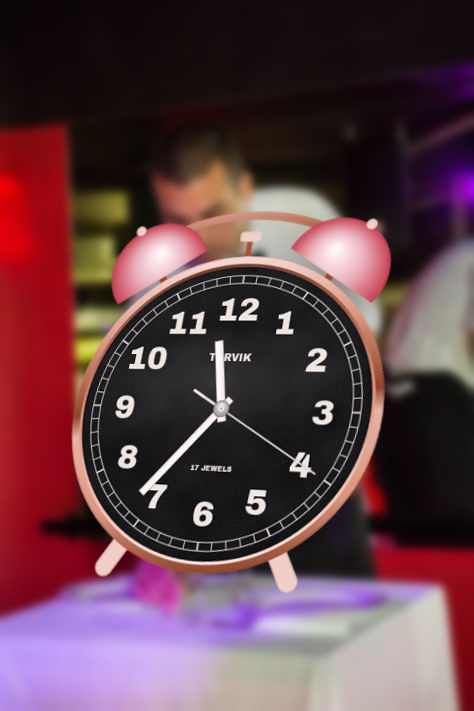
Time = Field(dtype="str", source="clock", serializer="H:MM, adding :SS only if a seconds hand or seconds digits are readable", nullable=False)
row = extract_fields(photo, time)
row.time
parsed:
11:36:20
